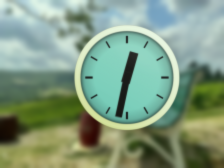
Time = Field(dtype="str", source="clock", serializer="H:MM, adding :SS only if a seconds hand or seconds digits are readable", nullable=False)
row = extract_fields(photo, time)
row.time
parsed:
12:32
